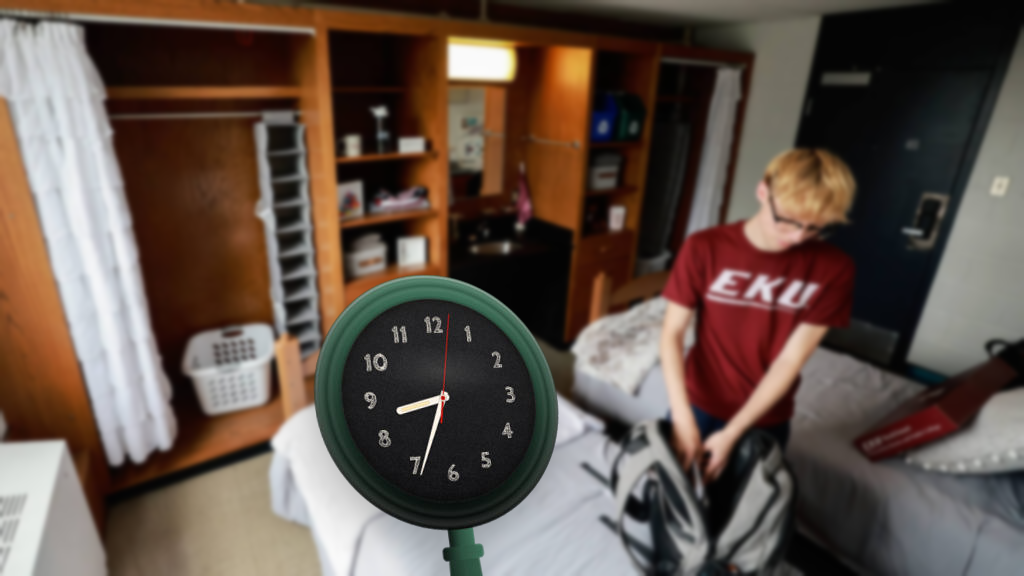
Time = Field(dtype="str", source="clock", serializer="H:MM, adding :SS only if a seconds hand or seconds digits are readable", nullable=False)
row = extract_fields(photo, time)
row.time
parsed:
8:34:02
